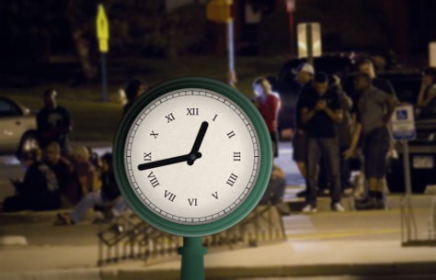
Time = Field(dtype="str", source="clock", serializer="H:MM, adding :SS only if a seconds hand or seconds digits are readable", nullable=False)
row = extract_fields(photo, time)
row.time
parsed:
12:43
